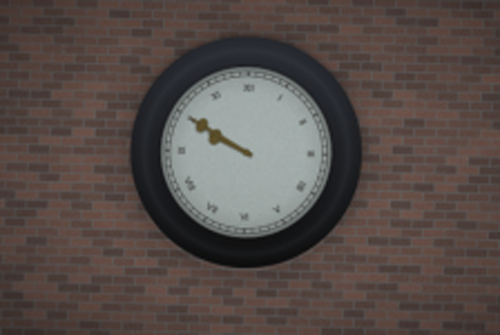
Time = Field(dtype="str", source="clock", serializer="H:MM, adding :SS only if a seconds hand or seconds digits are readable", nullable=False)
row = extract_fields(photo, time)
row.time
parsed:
9:50
